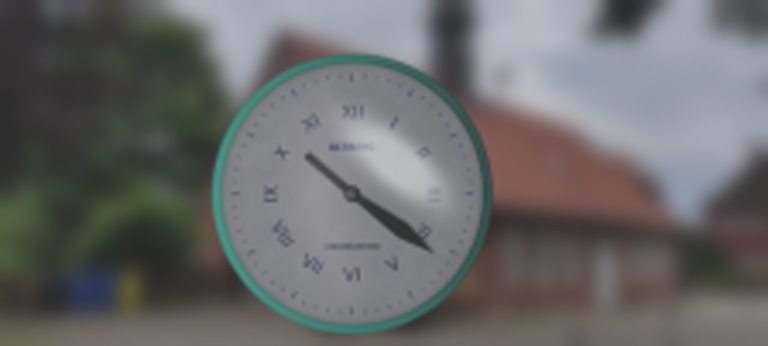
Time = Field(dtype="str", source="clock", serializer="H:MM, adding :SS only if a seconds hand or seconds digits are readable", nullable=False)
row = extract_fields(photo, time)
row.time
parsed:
10:21
